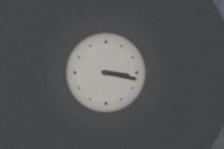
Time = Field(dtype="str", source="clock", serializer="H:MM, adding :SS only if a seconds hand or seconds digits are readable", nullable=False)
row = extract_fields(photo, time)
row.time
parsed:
3:17
